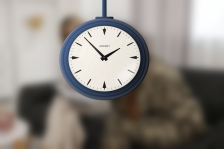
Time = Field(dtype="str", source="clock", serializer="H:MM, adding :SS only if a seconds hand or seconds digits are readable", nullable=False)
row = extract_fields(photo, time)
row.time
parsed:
1:53
